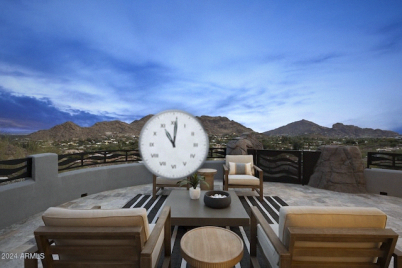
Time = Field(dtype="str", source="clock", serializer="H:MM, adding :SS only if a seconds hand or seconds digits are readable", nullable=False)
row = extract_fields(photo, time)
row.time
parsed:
11:01
